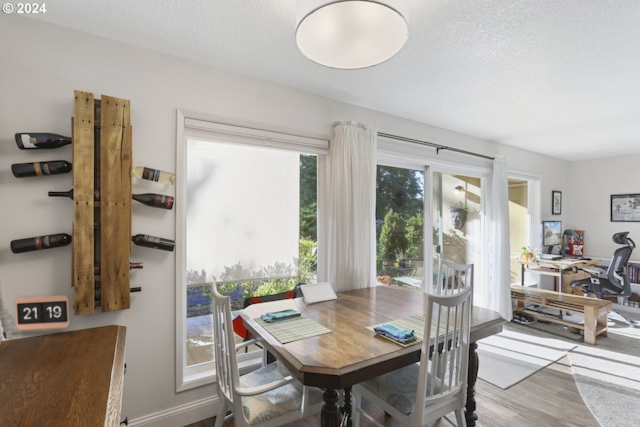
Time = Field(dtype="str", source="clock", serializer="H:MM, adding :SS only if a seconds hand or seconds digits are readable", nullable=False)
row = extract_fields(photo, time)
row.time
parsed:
21:19
